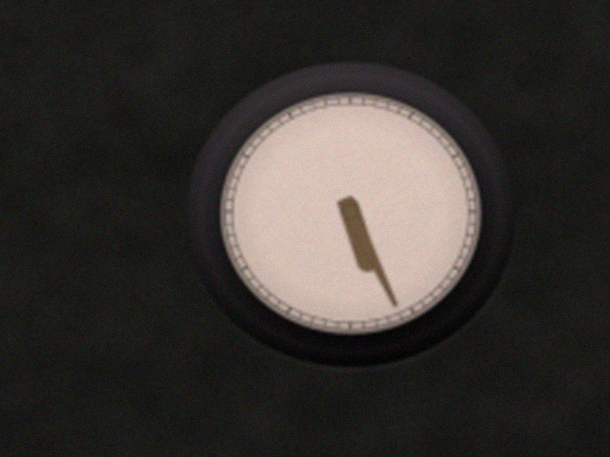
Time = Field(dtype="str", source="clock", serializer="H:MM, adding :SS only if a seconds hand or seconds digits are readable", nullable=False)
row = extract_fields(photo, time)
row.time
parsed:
5:26
